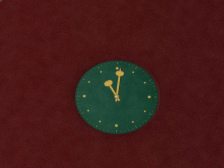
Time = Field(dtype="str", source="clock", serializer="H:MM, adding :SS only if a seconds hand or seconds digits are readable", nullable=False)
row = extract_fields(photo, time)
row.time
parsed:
11:01
